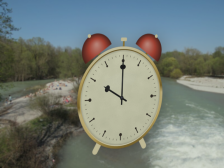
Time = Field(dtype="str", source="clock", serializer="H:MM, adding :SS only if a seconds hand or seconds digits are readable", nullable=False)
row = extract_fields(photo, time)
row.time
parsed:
10:00
